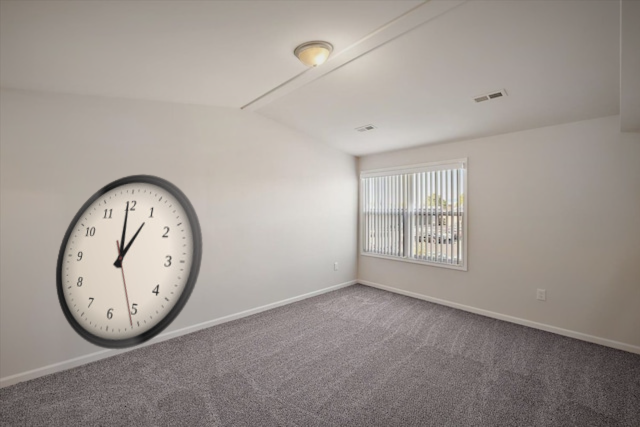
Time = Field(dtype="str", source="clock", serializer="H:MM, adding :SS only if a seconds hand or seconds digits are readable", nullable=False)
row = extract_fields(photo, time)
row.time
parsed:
12:59:26
